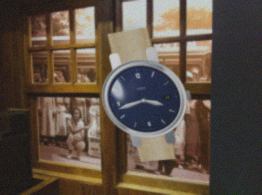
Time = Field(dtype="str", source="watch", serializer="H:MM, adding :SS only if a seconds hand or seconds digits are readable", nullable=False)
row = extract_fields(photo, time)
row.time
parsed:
3:43
